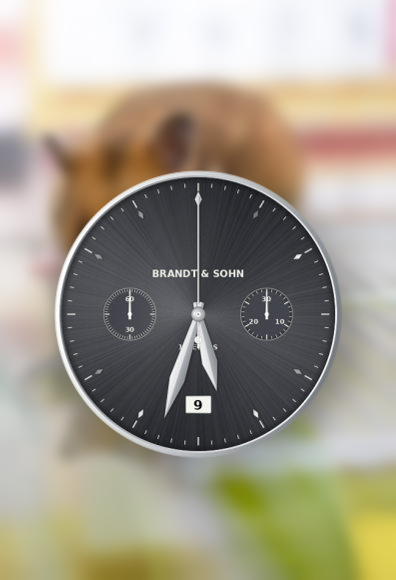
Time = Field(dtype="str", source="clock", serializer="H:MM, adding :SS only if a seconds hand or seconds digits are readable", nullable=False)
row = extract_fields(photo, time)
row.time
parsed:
5:33
